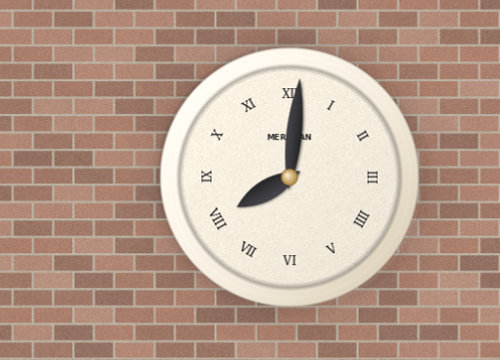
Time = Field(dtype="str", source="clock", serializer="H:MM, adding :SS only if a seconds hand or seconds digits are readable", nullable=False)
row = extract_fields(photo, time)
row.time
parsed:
8:01
